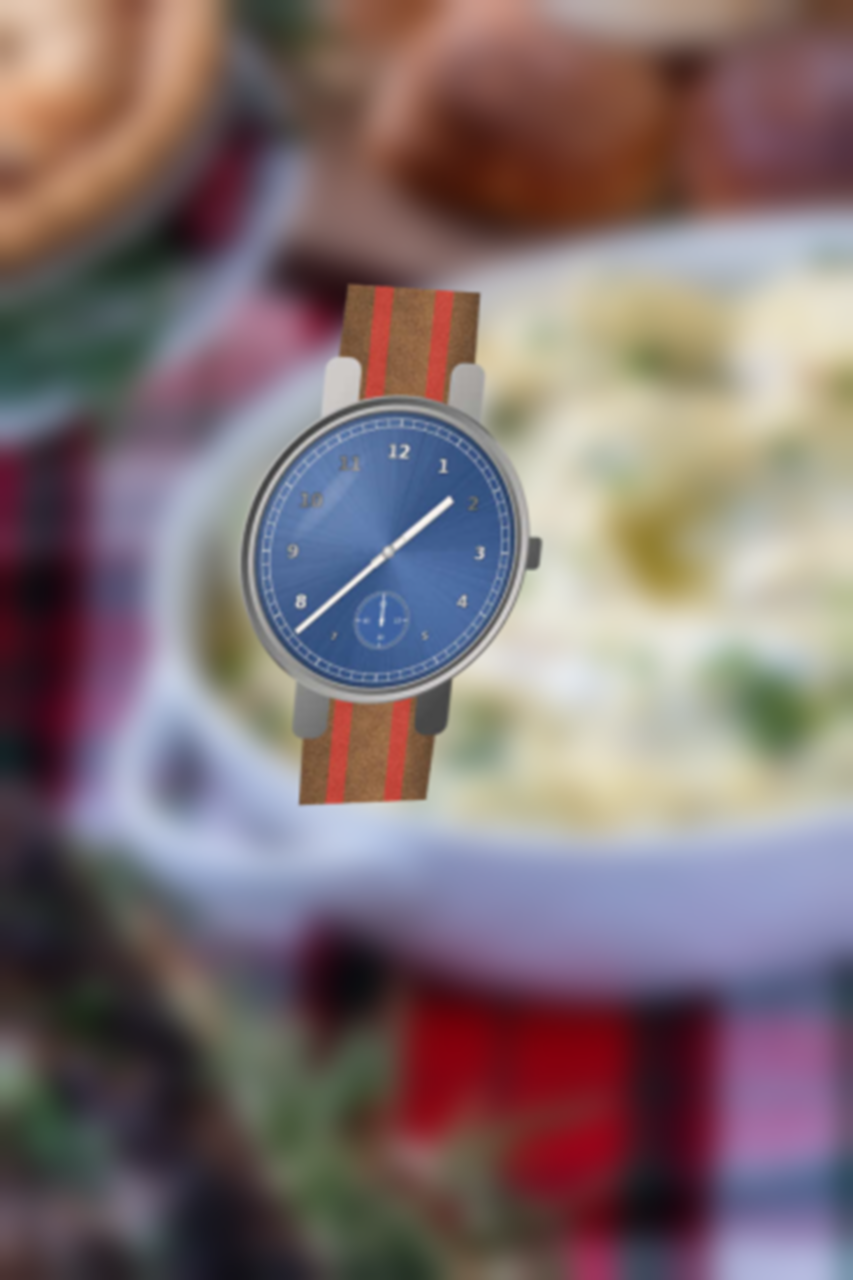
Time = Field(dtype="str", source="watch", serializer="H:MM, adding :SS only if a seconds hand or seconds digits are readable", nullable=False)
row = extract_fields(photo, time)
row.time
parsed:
1:38
